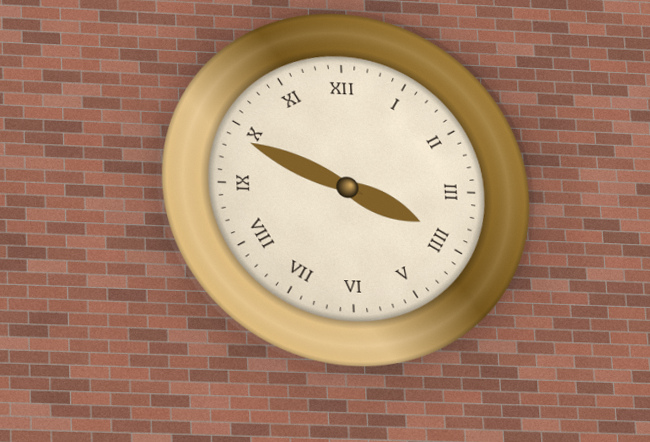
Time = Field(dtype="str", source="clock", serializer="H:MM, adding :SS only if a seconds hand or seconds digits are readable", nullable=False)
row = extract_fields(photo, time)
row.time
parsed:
3:49
